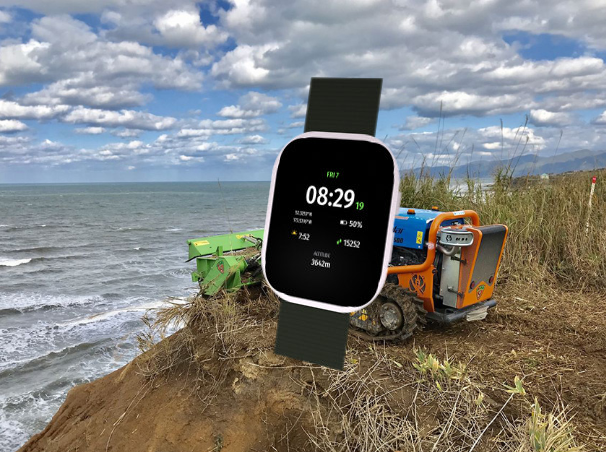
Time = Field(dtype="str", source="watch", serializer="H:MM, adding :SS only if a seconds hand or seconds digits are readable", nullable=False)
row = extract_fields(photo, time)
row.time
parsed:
8:29:19
